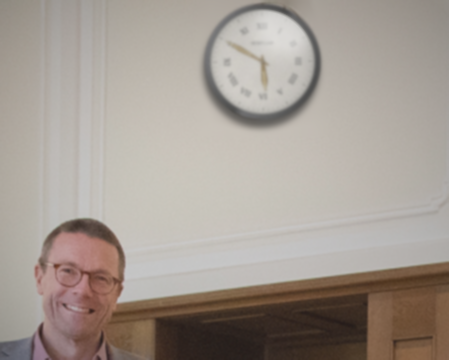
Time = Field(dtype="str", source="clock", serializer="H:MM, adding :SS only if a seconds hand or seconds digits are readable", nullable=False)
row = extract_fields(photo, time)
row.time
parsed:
5:50
